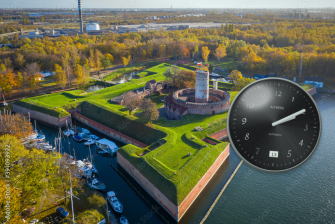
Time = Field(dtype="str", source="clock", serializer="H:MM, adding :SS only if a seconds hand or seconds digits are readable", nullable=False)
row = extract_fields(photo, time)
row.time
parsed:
2:10
